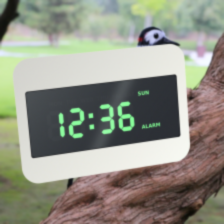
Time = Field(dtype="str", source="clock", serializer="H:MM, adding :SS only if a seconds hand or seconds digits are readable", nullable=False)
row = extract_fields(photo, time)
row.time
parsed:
12:36
